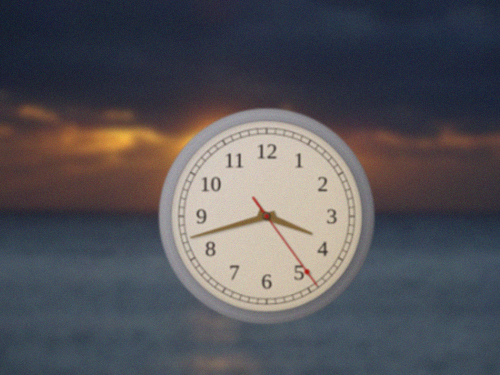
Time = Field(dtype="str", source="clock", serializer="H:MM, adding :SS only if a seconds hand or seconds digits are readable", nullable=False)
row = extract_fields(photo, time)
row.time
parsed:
3:42:24
